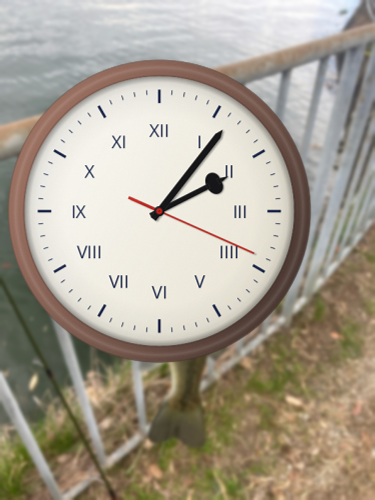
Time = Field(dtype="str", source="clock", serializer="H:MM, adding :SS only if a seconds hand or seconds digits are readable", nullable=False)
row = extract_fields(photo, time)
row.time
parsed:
2:06:19
